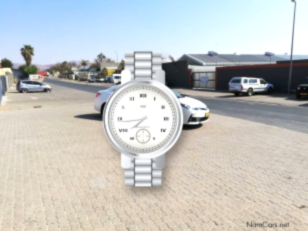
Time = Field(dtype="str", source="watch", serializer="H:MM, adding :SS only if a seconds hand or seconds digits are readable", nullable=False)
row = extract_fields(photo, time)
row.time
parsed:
7:44
